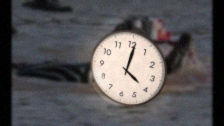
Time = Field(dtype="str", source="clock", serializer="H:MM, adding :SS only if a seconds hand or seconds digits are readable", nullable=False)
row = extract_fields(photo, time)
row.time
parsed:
4:01
